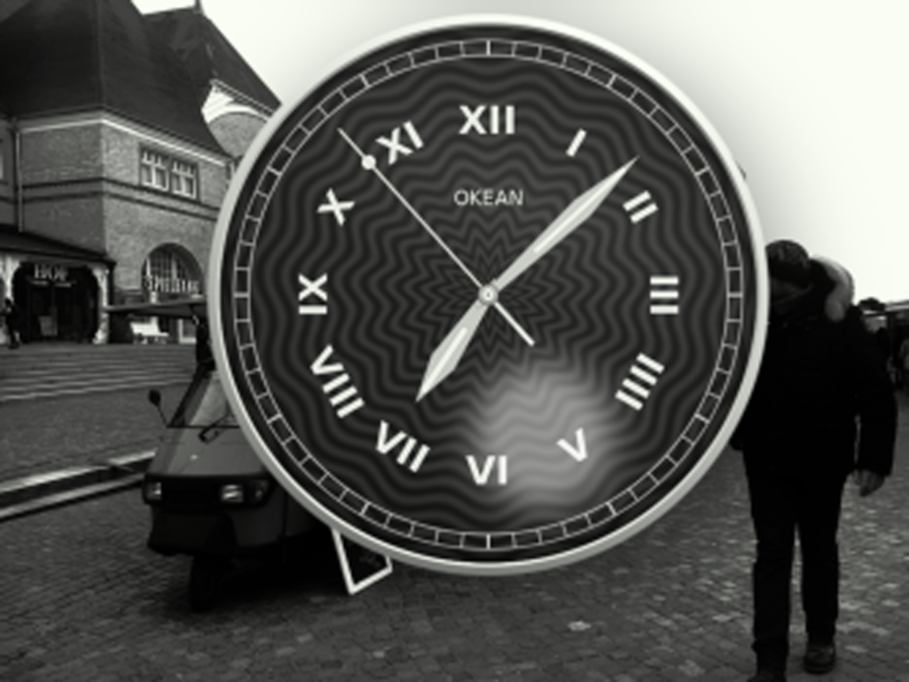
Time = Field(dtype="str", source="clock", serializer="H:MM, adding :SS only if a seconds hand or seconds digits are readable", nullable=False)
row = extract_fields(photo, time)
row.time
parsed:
7:07:53
